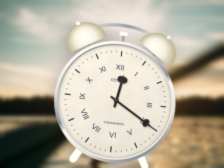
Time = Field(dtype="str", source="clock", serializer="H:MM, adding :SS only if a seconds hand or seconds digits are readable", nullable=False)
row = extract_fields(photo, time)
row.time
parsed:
12:20
